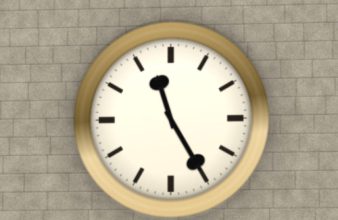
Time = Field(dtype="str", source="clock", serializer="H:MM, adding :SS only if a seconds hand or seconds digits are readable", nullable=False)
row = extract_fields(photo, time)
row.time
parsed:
11:25
